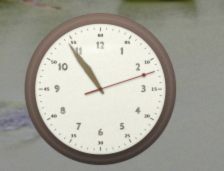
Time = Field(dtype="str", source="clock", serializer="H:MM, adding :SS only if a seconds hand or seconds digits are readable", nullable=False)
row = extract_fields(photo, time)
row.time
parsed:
10:54:12
